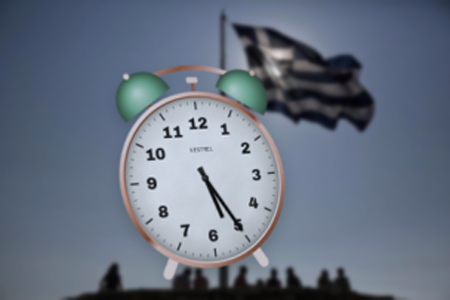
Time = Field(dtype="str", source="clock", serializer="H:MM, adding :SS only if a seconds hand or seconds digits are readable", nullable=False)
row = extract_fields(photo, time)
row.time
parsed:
5:25
